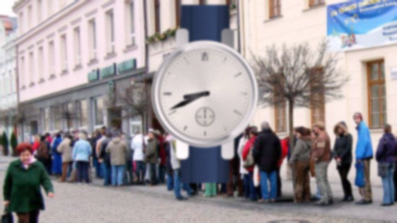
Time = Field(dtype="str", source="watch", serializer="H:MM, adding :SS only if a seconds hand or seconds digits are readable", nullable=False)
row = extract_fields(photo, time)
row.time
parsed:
8:41
